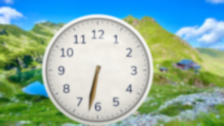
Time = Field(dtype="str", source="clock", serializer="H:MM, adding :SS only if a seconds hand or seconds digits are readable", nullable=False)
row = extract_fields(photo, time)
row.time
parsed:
6:32
